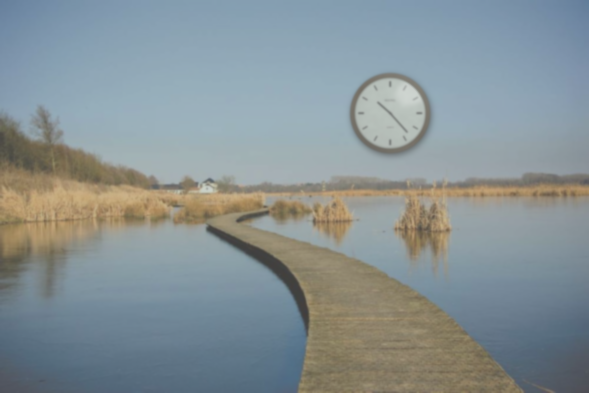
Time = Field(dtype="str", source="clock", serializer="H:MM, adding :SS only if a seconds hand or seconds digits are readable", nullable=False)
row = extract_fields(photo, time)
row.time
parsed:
10:23
